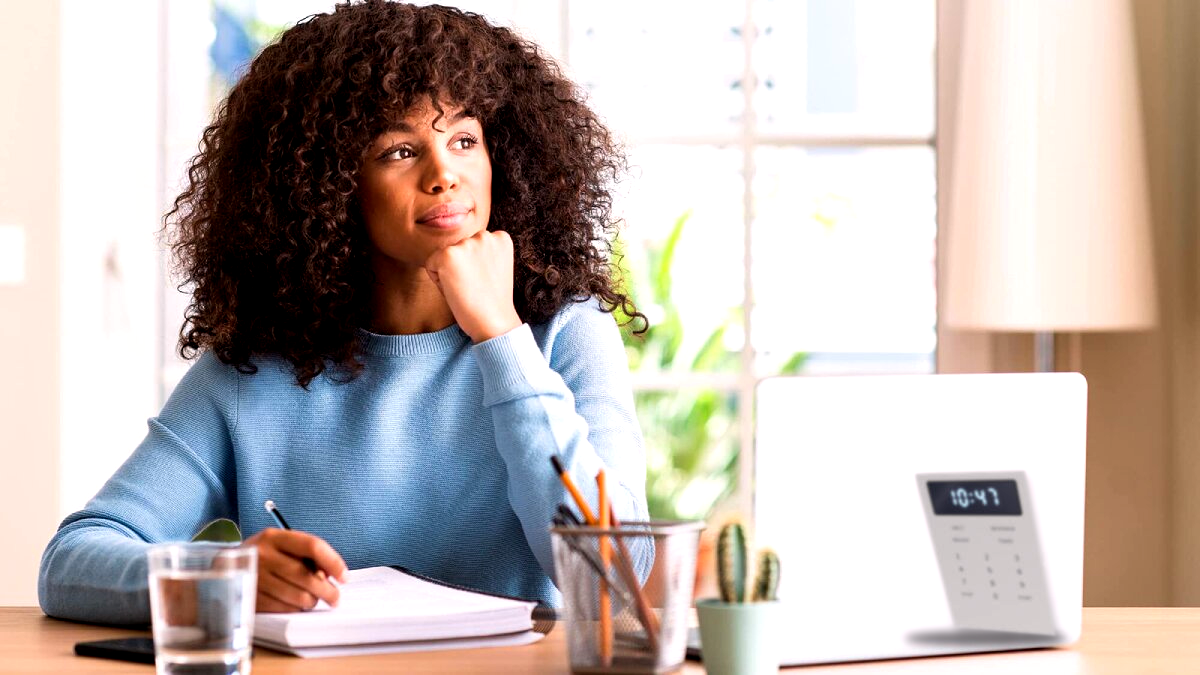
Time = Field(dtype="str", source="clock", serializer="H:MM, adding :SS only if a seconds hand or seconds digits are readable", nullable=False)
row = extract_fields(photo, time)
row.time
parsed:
10:47
